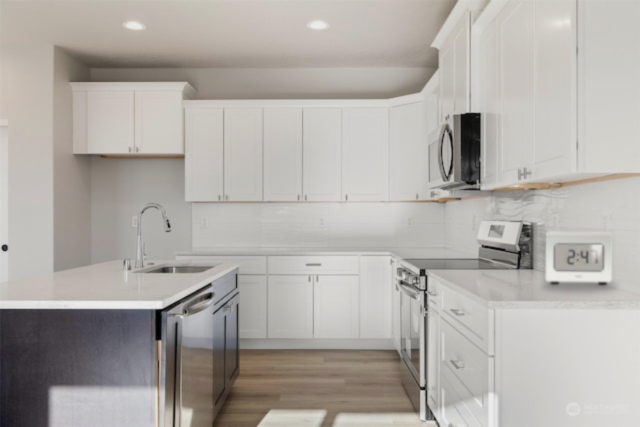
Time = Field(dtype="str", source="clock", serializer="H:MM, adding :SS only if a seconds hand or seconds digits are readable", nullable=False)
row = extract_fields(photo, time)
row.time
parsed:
2:47
